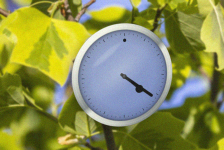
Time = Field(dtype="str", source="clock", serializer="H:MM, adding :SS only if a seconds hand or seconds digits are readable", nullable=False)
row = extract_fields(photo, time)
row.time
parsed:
4:21
